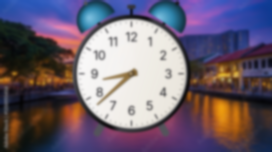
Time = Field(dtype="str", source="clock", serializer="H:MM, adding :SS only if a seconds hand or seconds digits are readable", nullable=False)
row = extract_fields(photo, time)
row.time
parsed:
8:38
